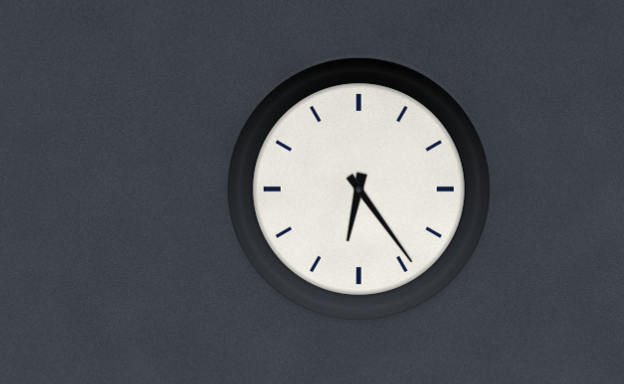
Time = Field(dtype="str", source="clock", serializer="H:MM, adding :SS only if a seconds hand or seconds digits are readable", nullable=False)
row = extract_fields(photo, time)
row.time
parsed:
6:24
